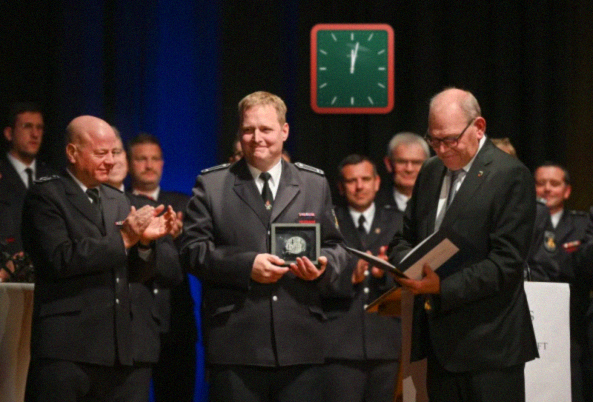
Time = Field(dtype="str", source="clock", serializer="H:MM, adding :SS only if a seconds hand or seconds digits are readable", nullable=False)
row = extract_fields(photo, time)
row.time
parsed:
12:02
